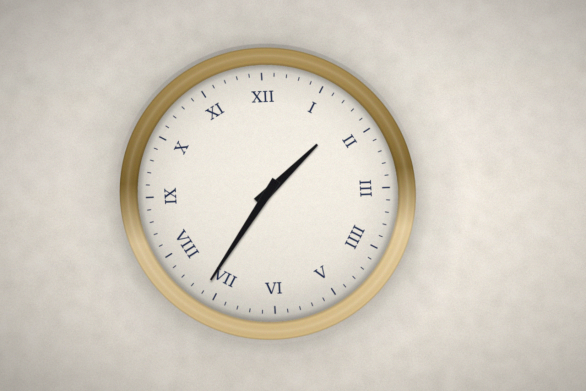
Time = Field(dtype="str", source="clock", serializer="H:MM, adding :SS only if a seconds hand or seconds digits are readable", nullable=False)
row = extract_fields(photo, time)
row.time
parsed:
1:36
